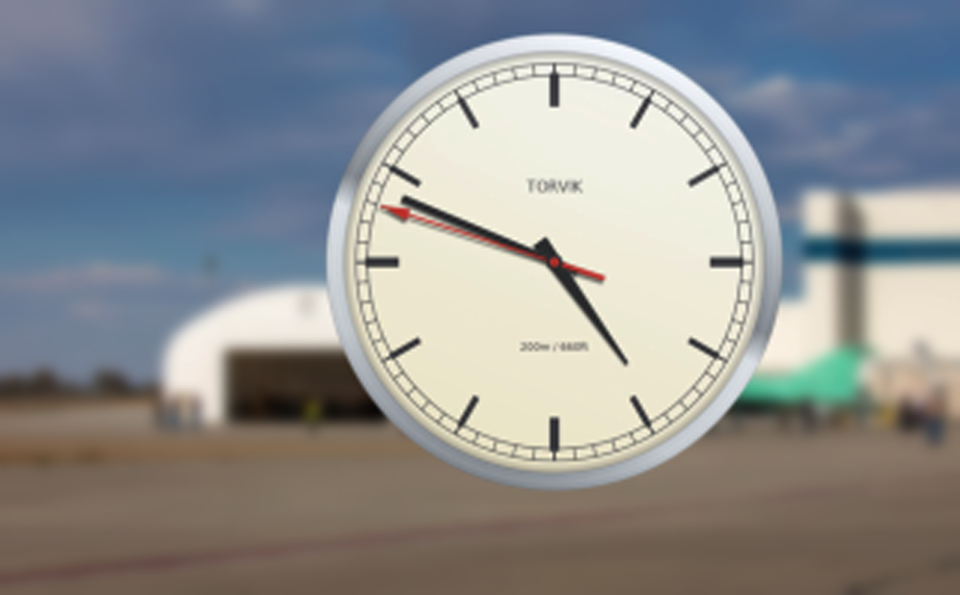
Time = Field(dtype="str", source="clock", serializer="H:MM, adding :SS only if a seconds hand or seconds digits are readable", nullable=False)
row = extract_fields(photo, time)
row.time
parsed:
4:48:48
